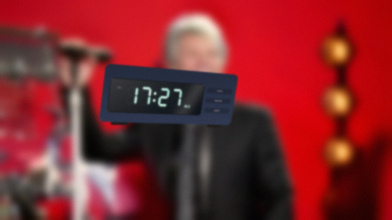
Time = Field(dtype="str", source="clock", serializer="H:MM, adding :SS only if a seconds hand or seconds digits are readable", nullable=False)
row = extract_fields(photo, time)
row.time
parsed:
17:27
